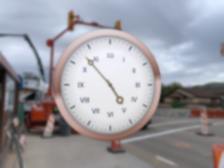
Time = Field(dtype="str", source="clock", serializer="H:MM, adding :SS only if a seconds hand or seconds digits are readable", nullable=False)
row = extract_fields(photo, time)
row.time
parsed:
4:53
